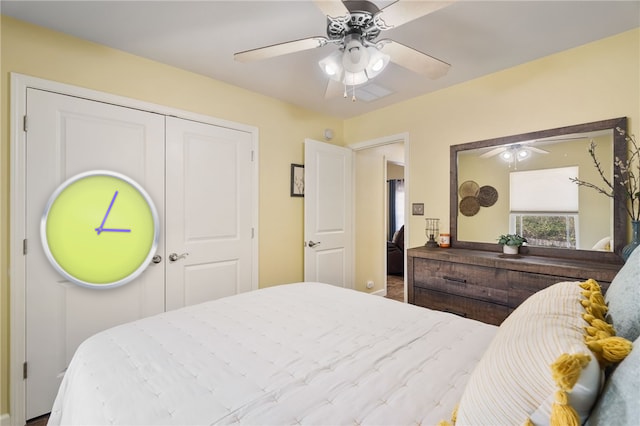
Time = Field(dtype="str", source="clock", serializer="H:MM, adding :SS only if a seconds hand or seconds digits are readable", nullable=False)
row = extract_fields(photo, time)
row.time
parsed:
3:04
